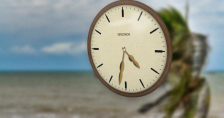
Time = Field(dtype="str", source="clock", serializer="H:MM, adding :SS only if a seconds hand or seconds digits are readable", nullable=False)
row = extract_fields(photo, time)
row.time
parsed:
4:32
